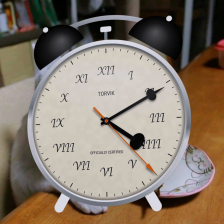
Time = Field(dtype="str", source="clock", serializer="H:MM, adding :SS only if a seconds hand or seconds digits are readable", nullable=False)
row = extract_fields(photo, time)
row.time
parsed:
4:10:23
